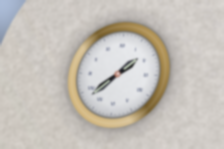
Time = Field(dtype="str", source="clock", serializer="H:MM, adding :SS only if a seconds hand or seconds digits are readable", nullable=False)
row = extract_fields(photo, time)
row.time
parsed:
1:38
